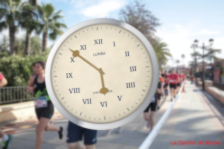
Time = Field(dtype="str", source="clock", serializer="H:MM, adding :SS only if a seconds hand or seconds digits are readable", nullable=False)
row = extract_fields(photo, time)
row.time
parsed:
5:52
